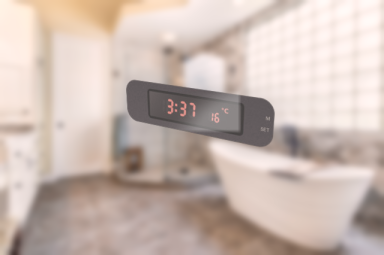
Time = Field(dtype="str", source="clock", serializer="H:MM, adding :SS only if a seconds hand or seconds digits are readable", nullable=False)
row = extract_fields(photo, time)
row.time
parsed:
3:37
